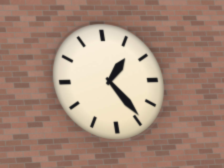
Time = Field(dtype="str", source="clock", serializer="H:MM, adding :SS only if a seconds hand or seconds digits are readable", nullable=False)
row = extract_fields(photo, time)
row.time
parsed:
1:24
